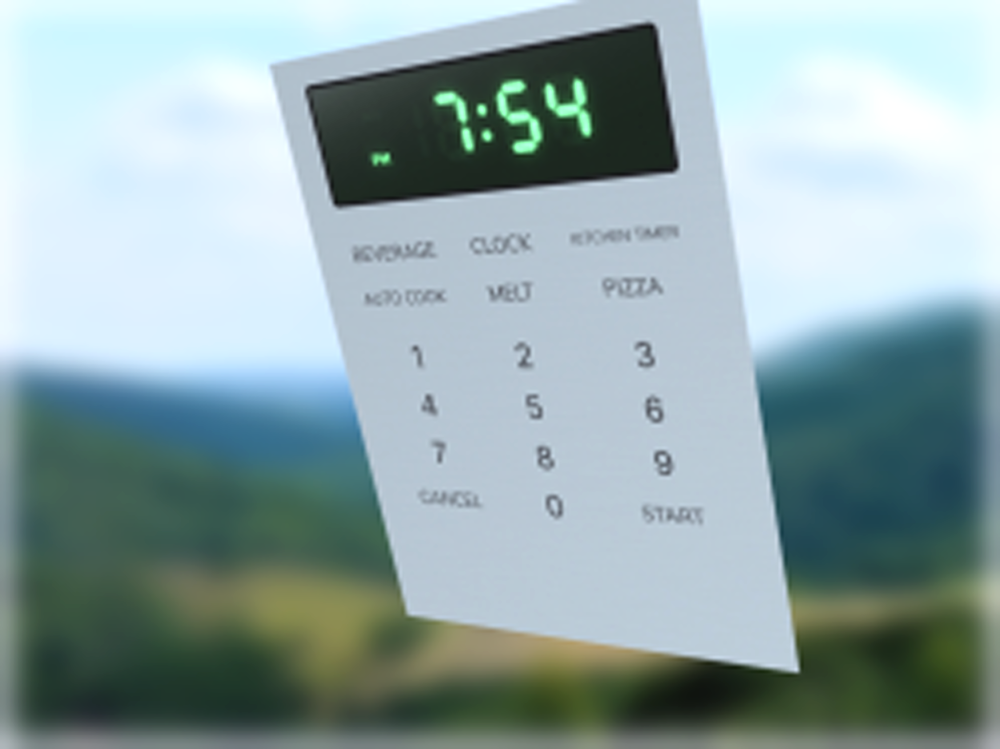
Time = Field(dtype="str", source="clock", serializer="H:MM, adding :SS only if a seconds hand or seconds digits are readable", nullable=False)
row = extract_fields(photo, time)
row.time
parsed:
7:54
